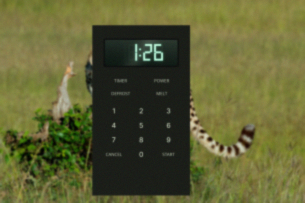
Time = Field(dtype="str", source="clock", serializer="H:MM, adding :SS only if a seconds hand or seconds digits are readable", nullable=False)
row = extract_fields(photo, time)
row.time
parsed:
1:26
